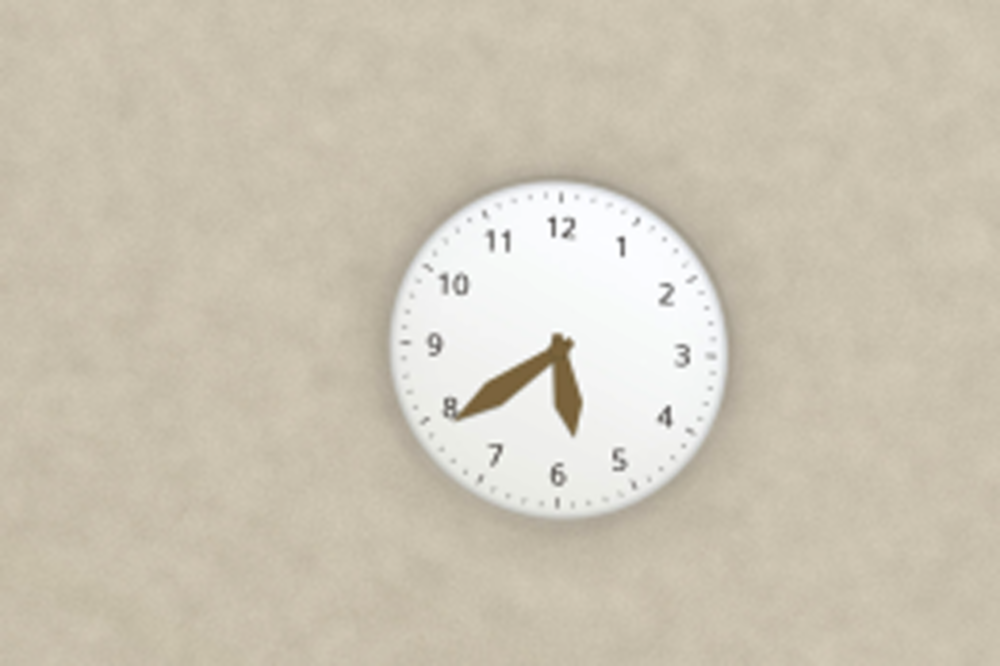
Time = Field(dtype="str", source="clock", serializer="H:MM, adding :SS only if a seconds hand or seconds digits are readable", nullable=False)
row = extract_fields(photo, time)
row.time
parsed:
5:39
